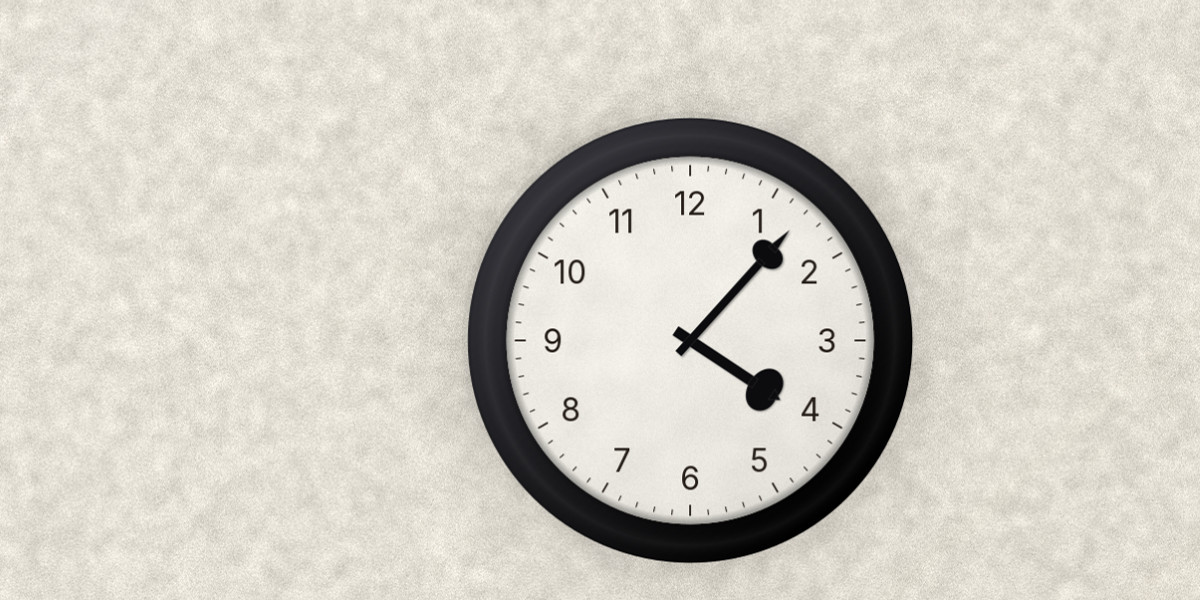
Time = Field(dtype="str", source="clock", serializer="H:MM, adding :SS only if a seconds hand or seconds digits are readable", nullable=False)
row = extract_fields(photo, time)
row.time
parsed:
4:07
